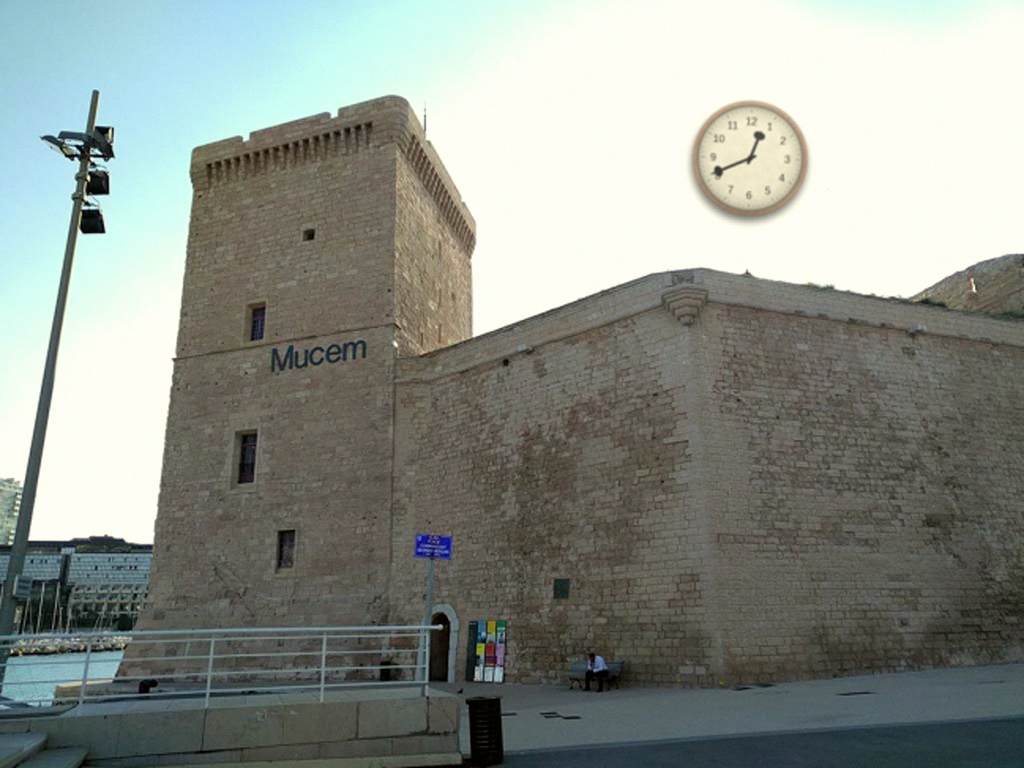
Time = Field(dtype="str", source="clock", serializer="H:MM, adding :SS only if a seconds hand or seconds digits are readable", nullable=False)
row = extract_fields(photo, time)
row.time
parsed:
12:41
